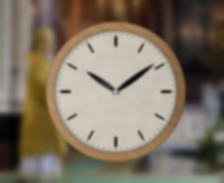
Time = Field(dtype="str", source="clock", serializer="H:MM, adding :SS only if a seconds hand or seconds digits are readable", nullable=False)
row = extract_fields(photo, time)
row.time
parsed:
10:09
